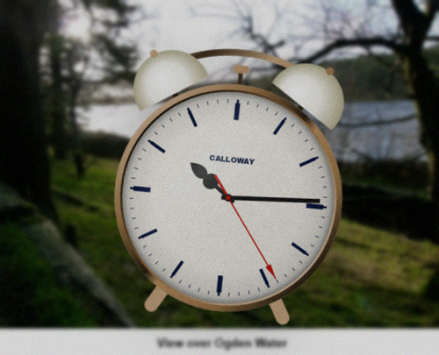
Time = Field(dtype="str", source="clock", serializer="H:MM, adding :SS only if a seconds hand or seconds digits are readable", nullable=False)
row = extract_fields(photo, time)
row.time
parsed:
10:14:24
